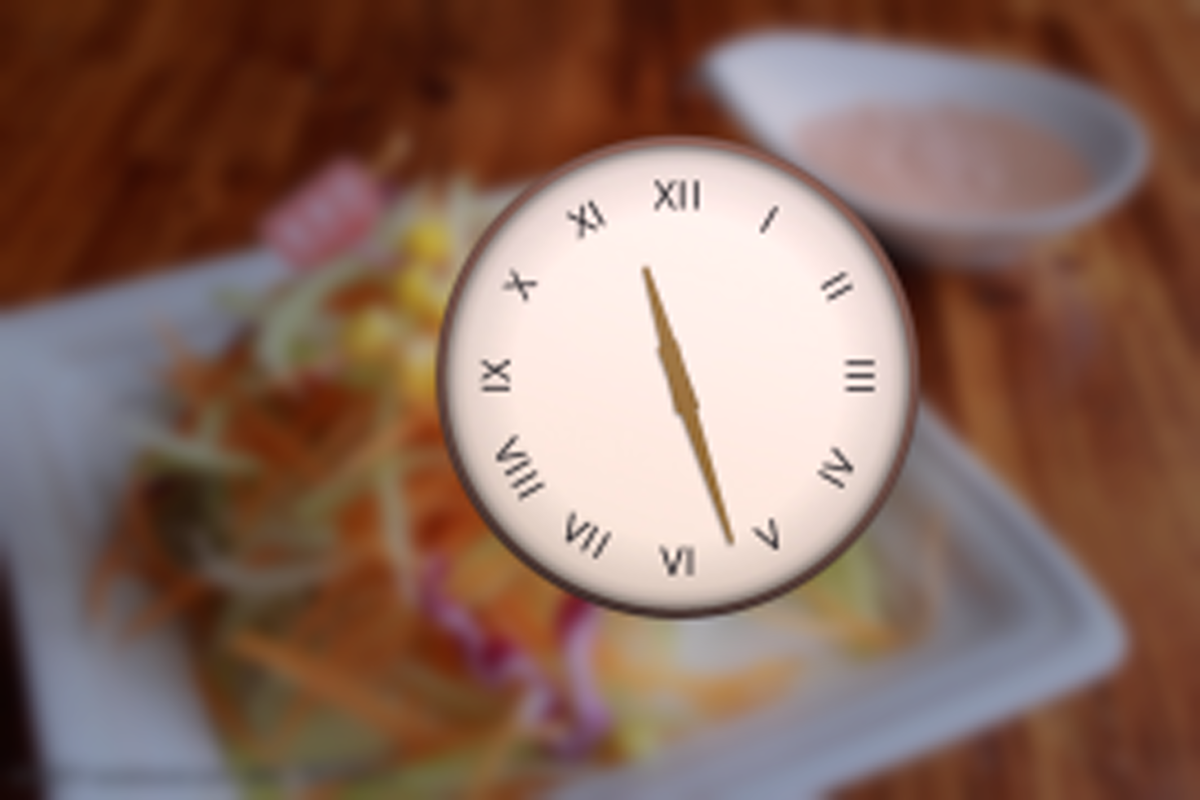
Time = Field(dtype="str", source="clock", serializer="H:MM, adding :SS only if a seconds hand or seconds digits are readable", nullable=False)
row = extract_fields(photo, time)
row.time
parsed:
11:27
